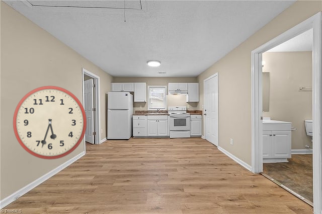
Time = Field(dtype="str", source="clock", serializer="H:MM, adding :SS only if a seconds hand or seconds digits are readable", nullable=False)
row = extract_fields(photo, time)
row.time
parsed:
5:33
